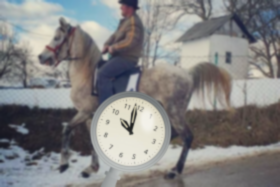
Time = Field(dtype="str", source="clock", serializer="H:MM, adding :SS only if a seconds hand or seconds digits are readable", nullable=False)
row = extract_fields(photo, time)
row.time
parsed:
9:58
